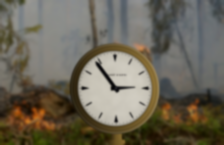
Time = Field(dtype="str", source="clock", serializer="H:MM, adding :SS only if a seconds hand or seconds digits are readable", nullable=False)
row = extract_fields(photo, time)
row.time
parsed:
2:54
